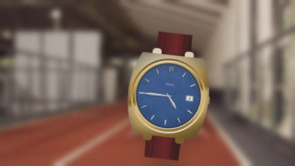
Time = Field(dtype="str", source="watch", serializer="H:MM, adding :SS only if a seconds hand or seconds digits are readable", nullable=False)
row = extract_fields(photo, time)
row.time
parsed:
4:45
